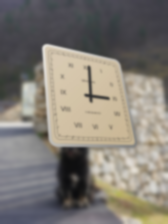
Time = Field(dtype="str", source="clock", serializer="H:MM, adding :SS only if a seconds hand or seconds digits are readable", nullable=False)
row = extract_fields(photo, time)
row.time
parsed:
3:01
